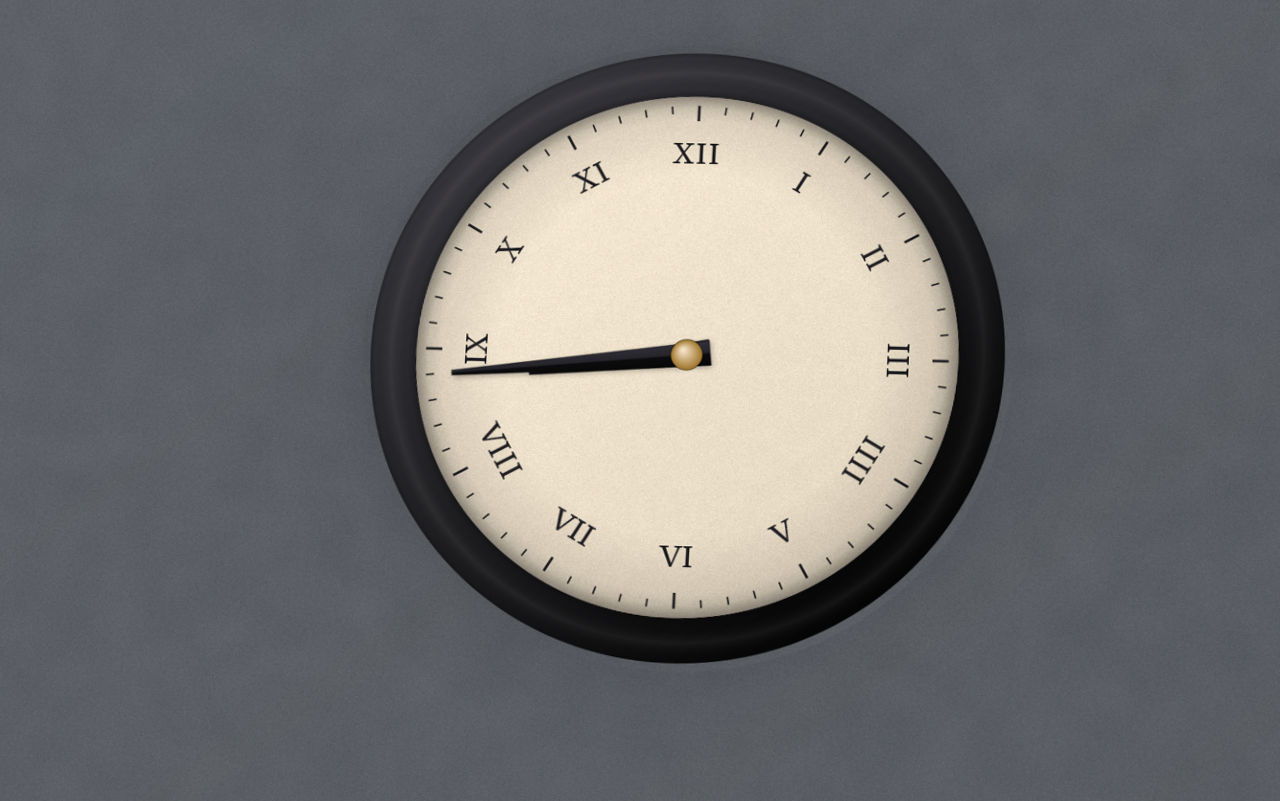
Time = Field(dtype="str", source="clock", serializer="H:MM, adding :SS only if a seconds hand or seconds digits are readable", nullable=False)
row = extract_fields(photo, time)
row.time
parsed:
8:44
